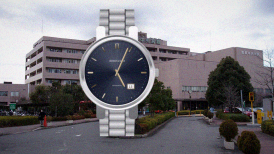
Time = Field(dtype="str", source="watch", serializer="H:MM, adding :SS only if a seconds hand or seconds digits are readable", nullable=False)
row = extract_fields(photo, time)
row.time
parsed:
5:04
